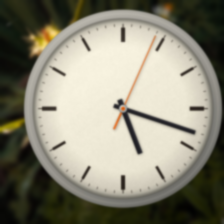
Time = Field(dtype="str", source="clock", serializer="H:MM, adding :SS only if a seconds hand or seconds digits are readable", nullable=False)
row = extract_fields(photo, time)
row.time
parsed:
5:18:04
